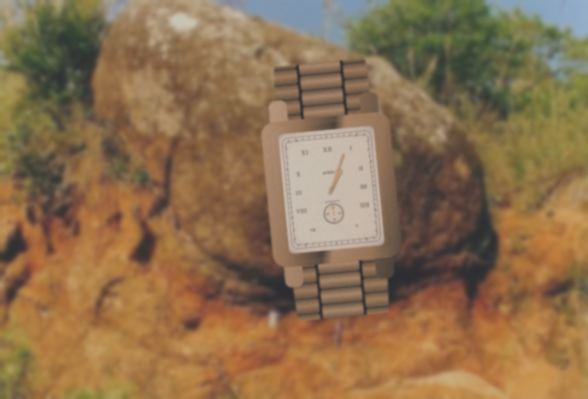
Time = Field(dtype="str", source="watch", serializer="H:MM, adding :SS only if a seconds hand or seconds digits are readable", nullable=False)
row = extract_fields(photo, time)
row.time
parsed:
1:04
